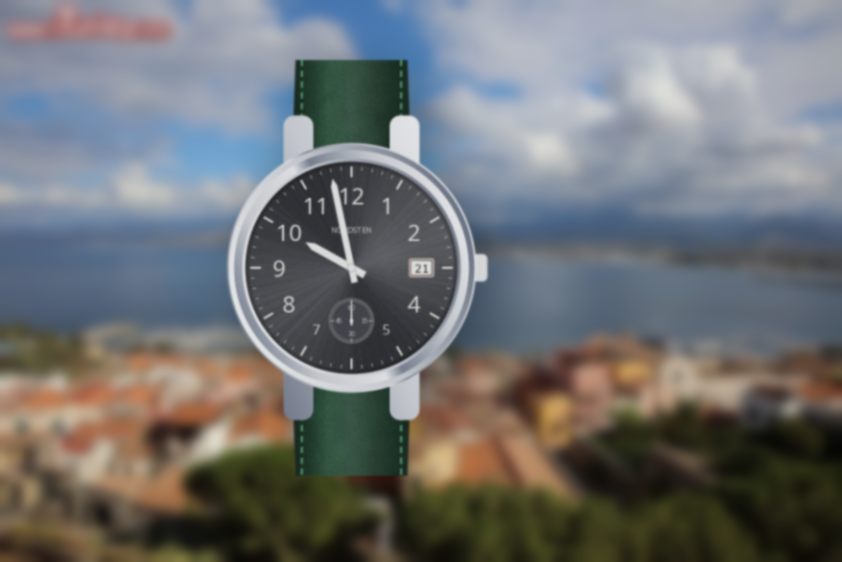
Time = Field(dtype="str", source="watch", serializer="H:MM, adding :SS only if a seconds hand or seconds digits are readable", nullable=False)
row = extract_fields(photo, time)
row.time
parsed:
9:58
